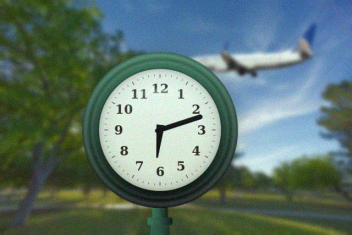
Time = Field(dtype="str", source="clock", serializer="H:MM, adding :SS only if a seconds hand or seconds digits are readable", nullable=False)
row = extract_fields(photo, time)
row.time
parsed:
6:12
